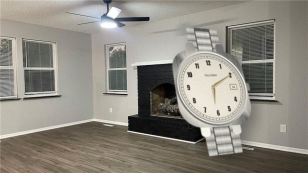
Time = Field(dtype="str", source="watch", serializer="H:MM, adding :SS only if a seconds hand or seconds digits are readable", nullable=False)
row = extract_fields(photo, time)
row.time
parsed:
6:10
